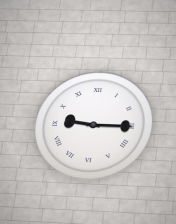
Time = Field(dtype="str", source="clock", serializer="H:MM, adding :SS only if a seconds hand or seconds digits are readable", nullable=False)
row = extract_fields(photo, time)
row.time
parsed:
9:15
